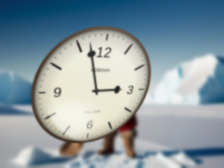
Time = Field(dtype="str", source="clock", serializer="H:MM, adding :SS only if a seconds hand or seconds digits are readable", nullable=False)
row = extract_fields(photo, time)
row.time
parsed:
2:57
